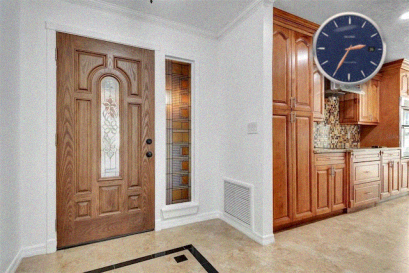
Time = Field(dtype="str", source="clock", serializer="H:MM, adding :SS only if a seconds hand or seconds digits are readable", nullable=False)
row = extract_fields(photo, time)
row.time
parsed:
2:35
